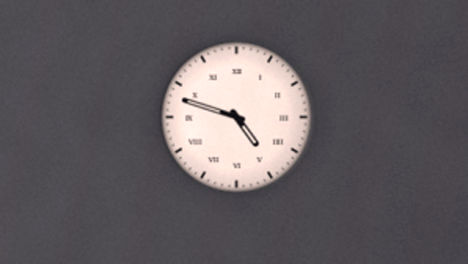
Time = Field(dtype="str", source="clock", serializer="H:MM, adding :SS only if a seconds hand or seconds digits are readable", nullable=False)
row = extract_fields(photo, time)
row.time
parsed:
4:48
